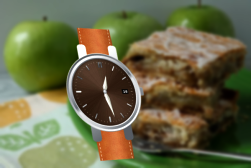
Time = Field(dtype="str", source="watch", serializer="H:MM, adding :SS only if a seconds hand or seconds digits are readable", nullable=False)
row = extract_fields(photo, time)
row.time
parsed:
12:28
